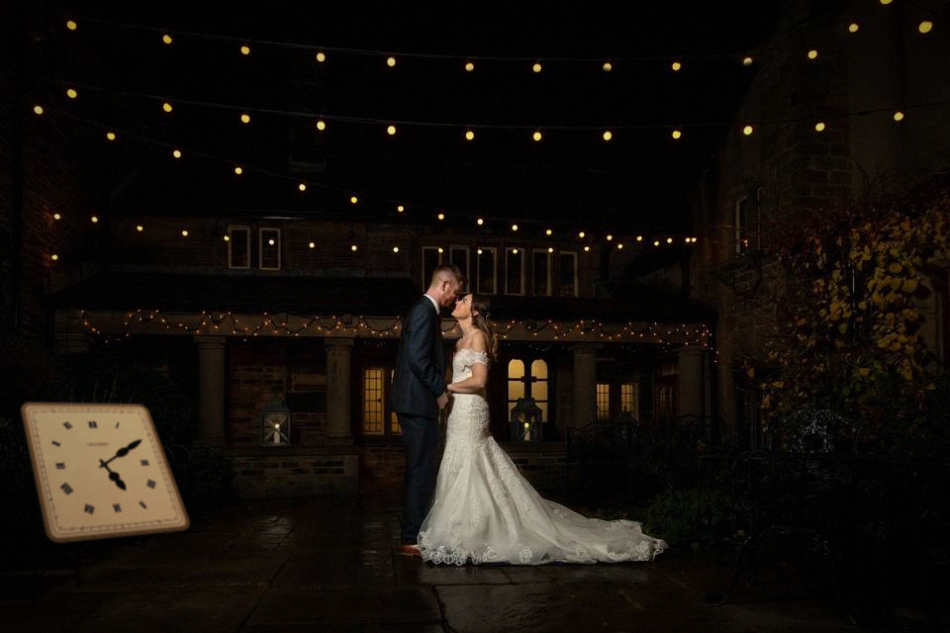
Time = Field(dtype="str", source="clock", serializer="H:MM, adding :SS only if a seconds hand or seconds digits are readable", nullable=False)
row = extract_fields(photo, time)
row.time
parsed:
5:10
